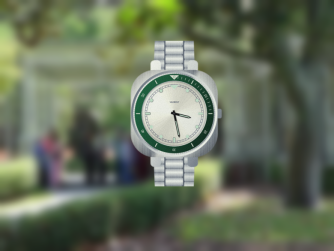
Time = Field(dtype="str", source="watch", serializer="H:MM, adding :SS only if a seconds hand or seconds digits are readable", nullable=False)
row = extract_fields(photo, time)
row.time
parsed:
3:28
